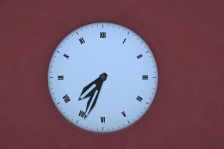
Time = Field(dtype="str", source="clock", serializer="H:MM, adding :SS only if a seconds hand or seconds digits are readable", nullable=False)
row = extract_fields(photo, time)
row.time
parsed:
7:34
